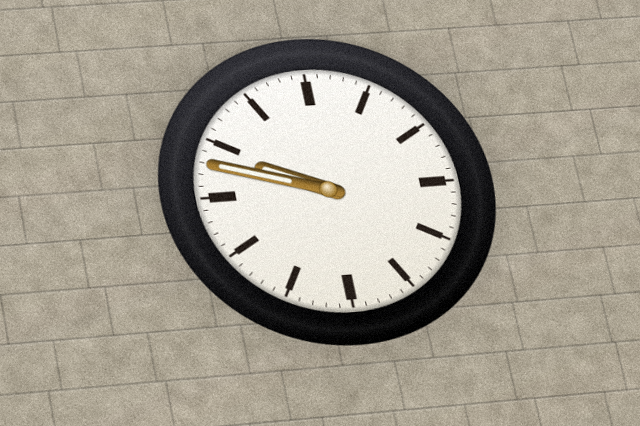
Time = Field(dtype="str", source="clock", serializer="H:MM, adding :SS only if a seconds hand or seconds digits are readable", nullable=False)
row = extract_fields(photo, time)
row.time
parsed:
9:48
